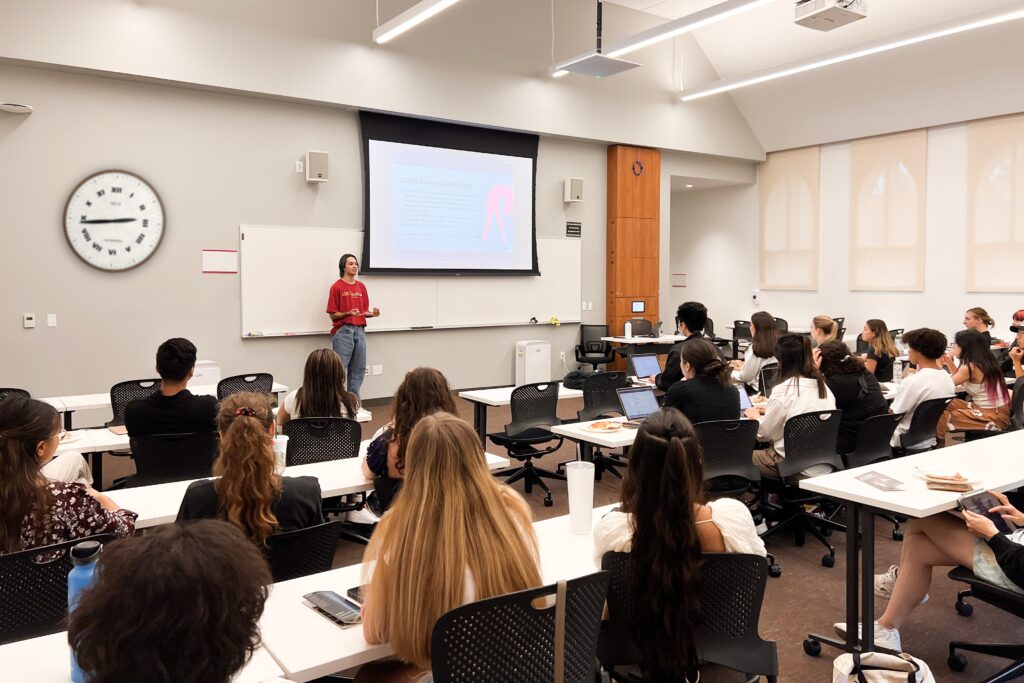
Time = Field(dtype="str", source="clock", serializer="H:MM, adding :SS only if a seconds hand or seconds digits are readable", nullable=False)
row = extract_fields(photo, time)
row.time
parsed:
2:44
